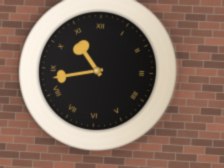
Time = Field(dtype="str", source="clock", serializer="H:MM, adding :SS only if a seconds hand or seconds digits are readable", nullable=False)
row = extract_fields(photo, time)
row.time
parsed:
10:43
